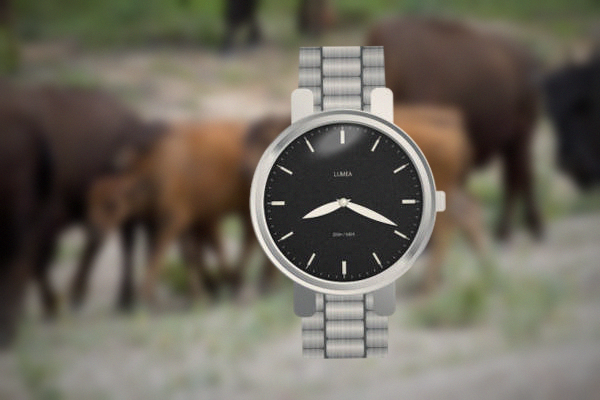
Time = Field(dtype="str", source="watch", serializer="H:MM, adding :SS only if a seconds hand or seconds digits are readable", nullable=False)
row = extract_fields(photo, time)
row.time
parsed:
8:19
